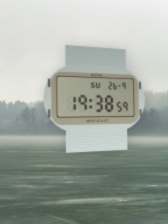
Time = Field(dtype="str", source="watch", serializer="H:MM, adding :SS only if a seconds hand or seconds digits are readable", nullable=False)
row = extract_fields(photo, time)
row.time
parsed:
19:38:59
